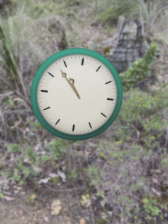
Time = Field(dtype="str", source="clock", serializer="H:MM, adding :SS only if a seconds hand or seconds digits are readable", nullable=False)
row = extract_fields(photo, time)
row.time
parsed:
10:53
